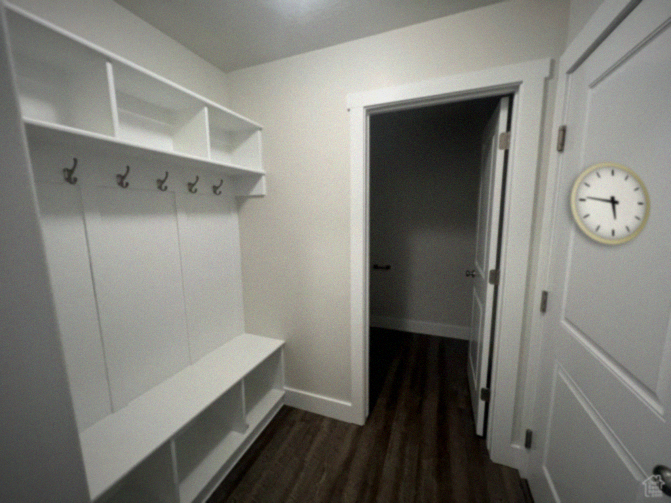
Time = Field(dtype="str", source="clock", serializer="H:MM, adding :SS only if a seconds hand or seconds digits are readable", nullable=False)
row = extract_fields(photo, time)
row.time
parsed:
5:46
